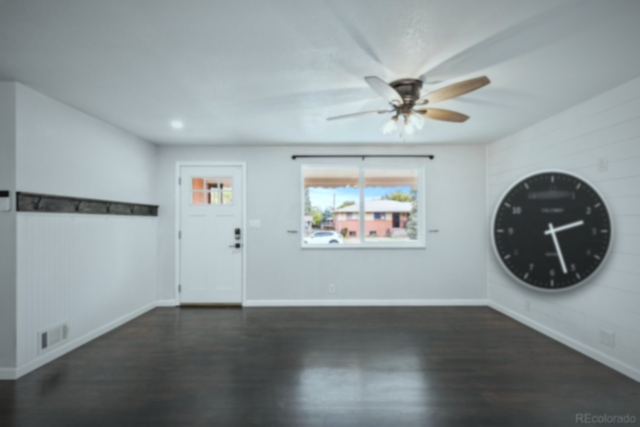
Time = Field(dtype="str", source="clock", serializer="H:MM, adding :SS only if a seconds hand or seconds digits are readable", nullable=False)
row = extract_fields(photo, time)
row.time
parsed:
2:27
